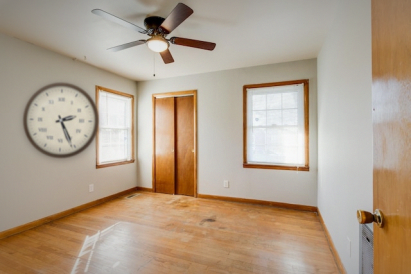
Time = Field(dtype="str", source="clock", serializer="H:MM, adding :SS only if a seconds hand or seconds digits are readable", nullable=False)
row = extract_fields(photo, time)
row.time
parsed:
2:26
